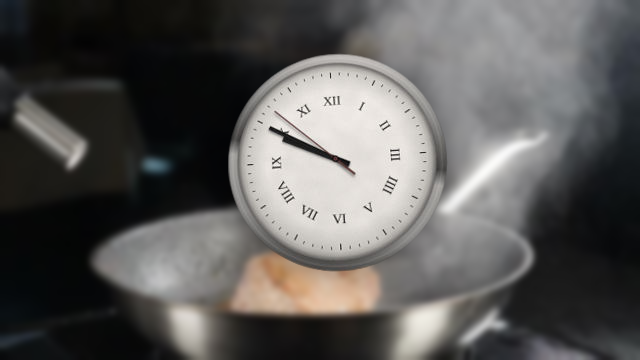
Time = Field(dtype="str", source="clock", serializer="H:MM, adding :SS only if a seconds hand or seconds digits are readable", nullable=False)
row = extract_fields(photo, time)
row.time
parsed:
9:49:52
